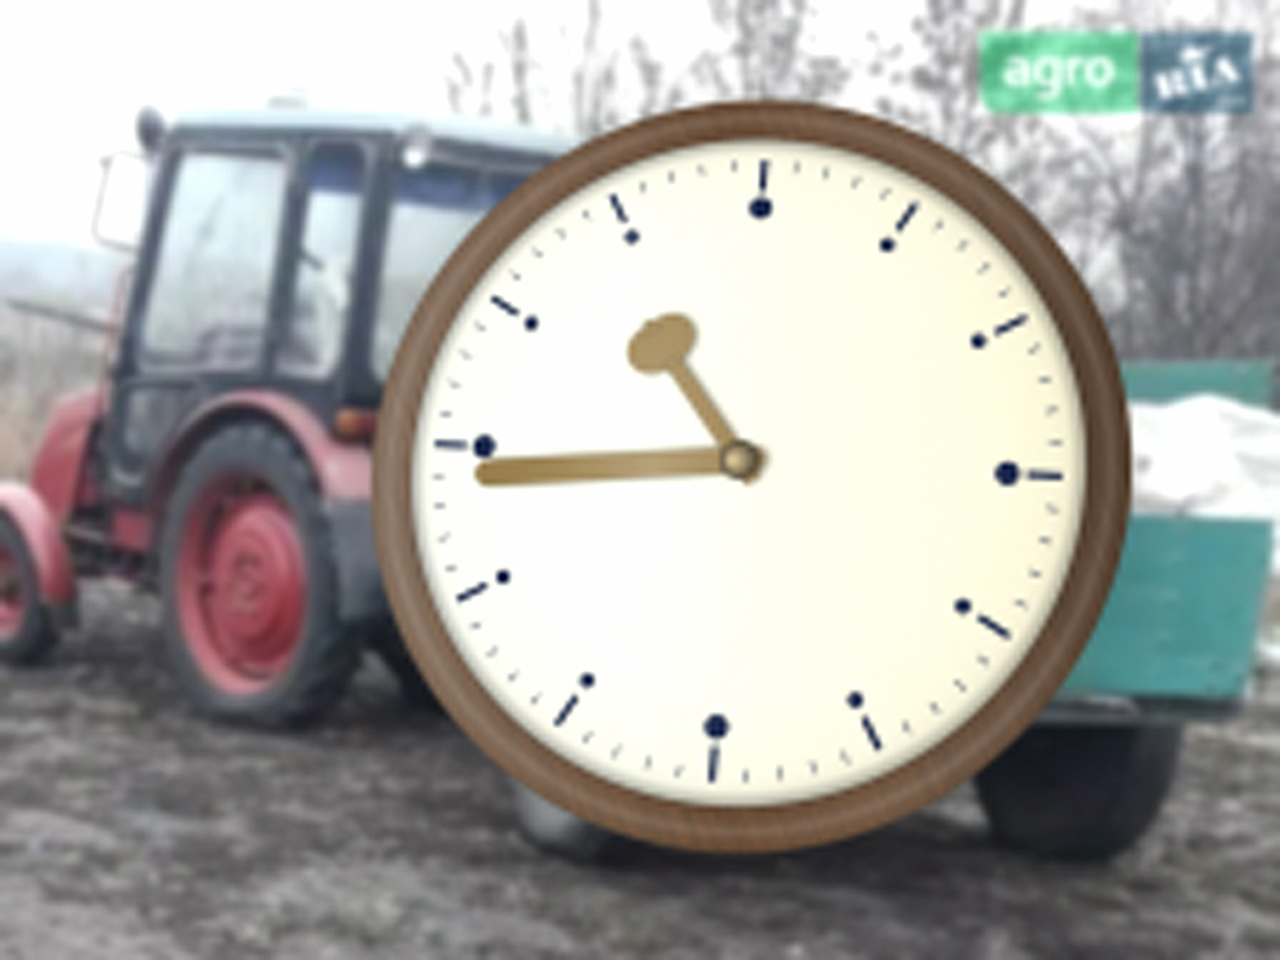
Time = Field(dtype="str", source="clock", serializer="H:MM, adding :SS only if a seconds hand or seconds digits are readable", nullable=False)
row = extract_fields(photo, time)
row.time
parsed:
10:44
